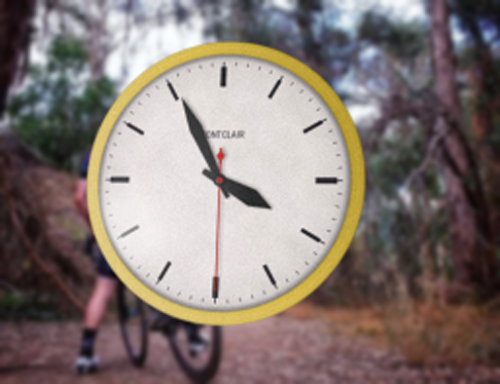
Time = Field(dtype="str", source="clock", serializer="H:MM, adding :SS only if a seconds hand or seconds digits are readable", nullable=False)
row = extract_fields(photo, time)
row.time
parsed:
3:55:30
